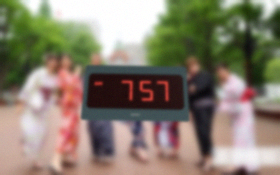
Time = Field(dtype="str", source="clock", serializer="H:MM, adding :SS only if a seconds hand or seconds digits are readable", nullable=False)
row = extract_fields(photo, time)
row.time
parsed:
7:57
